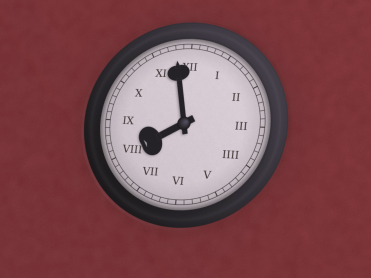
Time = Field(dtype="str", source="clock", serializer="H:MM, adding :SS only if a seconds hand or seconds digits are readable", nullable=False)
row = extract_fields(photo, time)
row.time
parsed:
7:58
